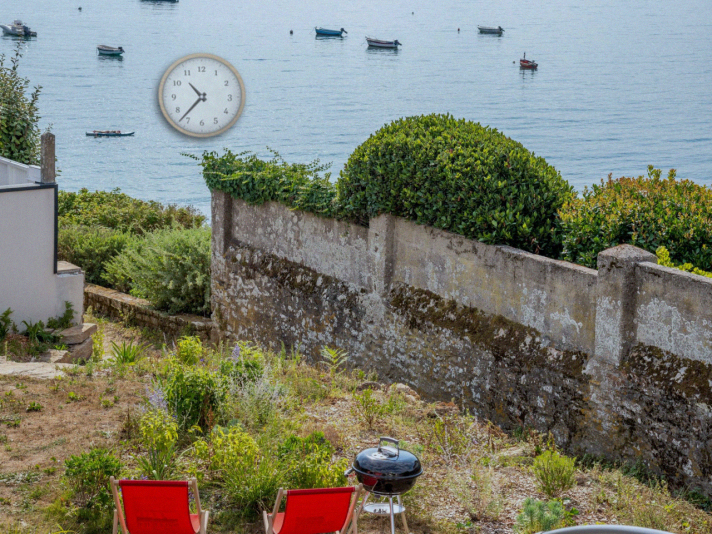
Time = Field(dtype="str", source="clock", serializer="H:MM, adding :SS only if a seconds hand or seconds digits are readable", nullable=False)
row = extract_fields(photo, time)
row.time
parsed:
10:37
